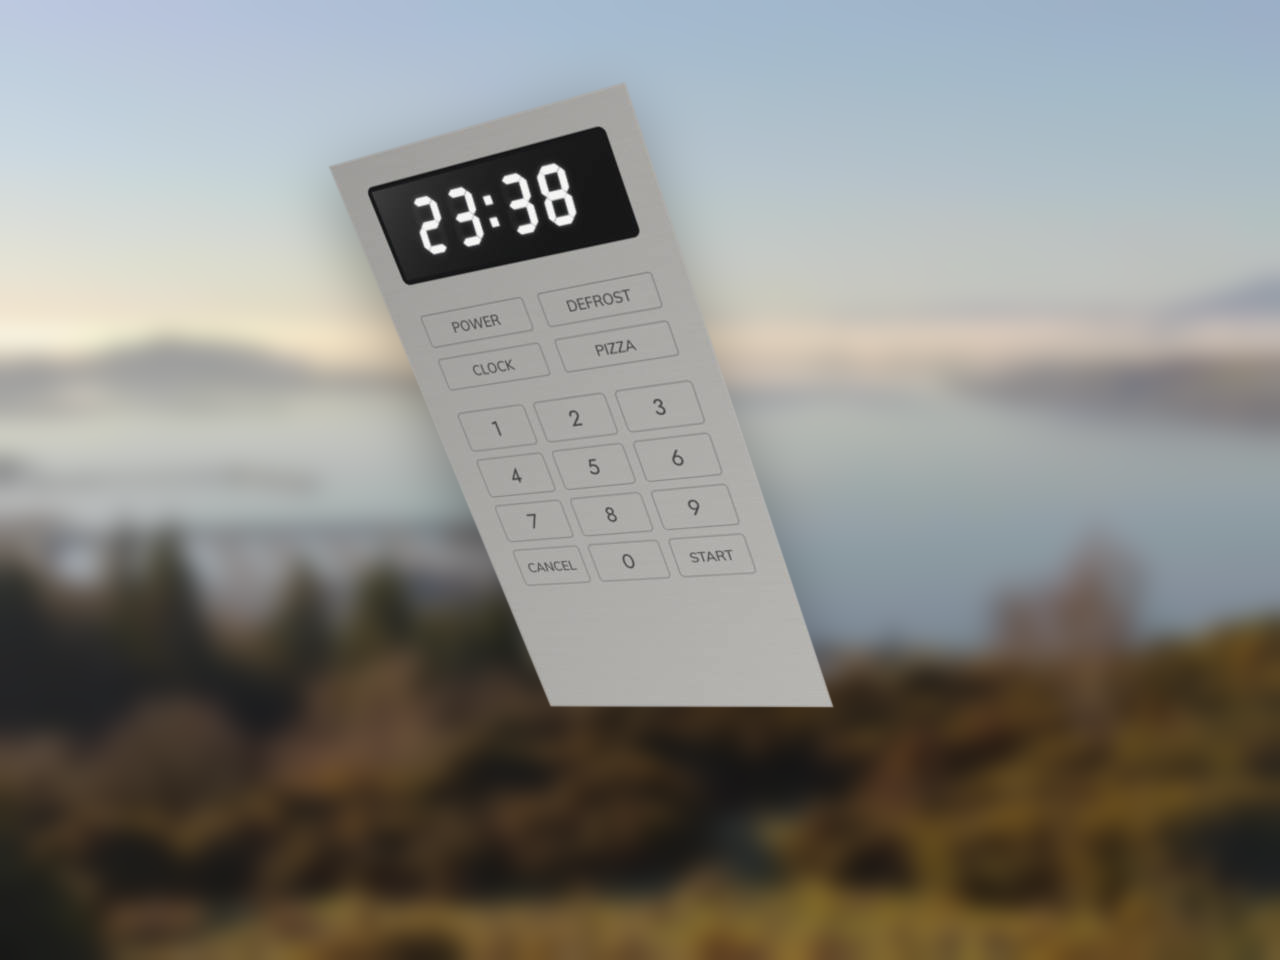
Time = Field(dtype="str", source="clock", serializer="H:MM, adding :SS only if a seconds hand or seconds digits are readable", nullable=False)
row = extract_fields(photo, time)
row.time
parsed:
23:38
